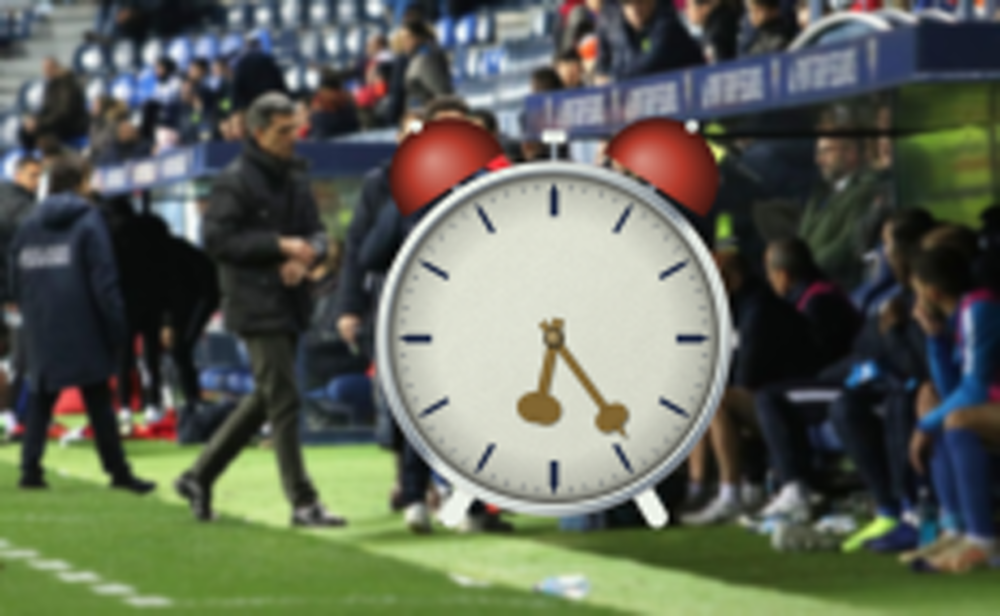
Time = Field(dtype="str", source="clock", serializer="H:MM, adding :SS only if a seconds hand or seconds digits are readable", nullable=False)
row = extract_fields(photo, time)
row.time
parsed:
6:24
